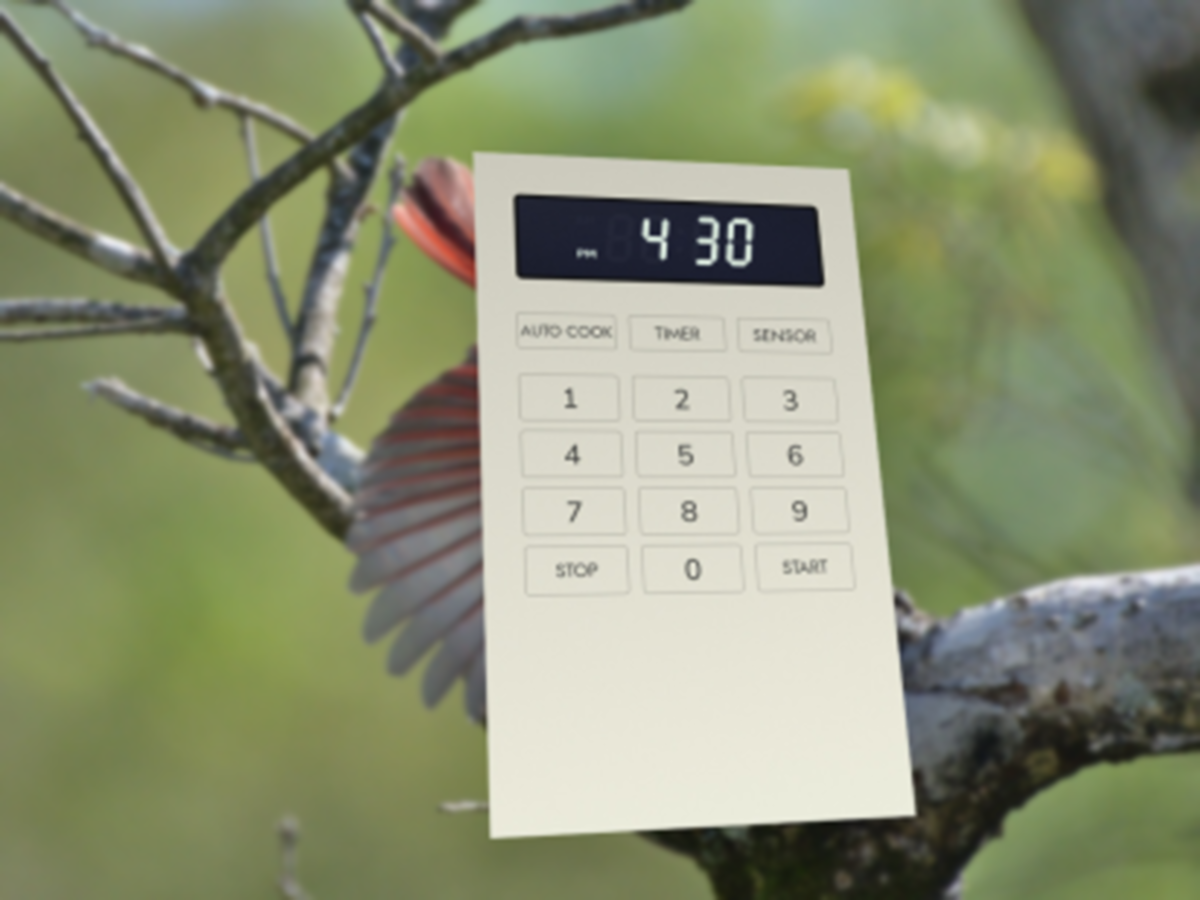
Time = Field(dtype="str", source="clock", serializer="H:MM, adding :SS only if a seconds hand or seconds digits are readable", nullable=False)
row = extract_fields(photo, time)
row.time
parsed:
4:30
